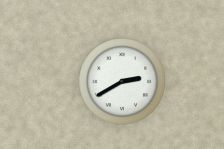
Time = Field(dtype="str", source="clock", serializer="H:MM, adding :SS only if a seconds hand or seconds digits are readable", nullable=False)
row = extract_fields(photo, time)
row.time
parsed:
2:40
